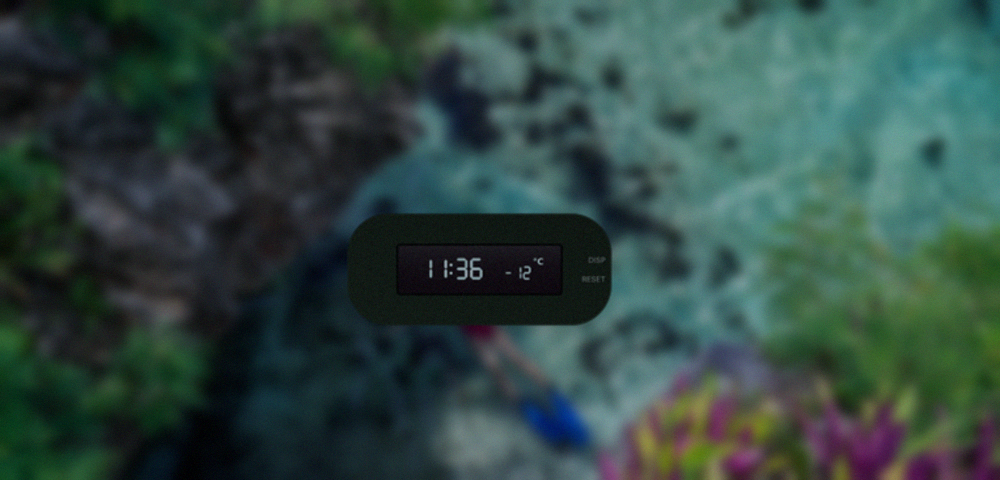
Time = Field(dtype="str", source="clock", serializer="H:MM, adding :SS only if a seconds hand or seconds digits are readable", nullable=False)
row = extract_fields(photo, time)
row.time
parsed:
11:36
